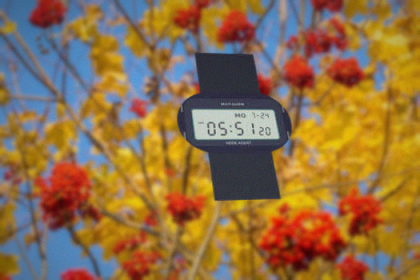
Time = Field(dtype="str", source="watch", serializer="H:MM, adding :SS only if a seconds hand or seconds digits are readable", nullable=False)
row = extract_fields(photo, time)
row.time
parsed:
5:51:20
